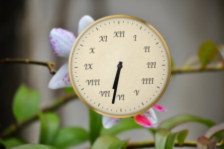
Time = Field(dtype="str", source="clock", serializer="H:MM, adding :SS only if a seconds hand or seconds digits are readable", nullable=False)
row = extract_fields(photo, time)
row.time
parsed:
6:32
